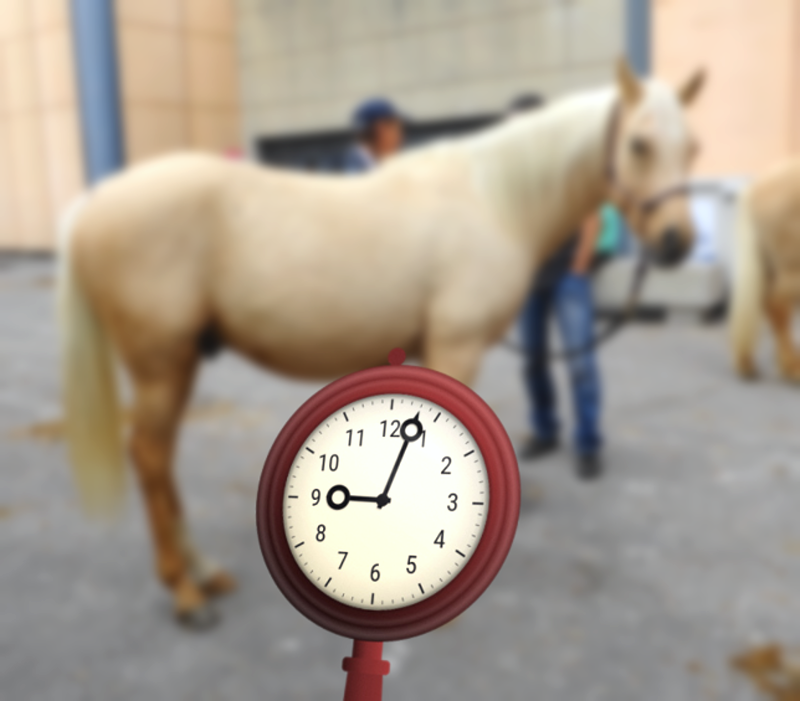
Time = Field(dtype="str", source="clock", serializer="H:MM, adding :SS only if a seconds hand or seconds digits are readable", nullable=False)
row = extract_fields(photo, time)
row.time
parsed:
9:03
